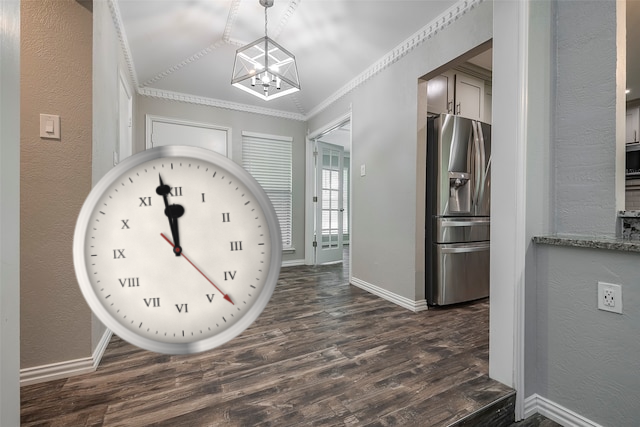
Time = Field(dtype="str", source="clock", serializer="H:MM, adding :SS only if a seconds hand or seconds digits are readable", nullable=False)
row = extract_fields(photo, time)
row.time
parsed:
11:58:23
